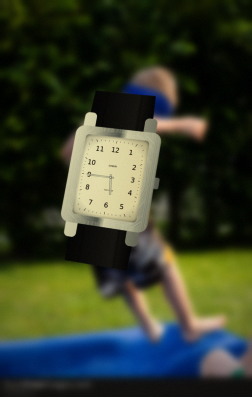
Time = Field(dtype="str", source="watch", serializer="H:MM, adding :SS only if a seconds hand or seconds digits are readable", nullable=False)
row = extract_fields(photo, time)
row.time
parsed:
5:45
